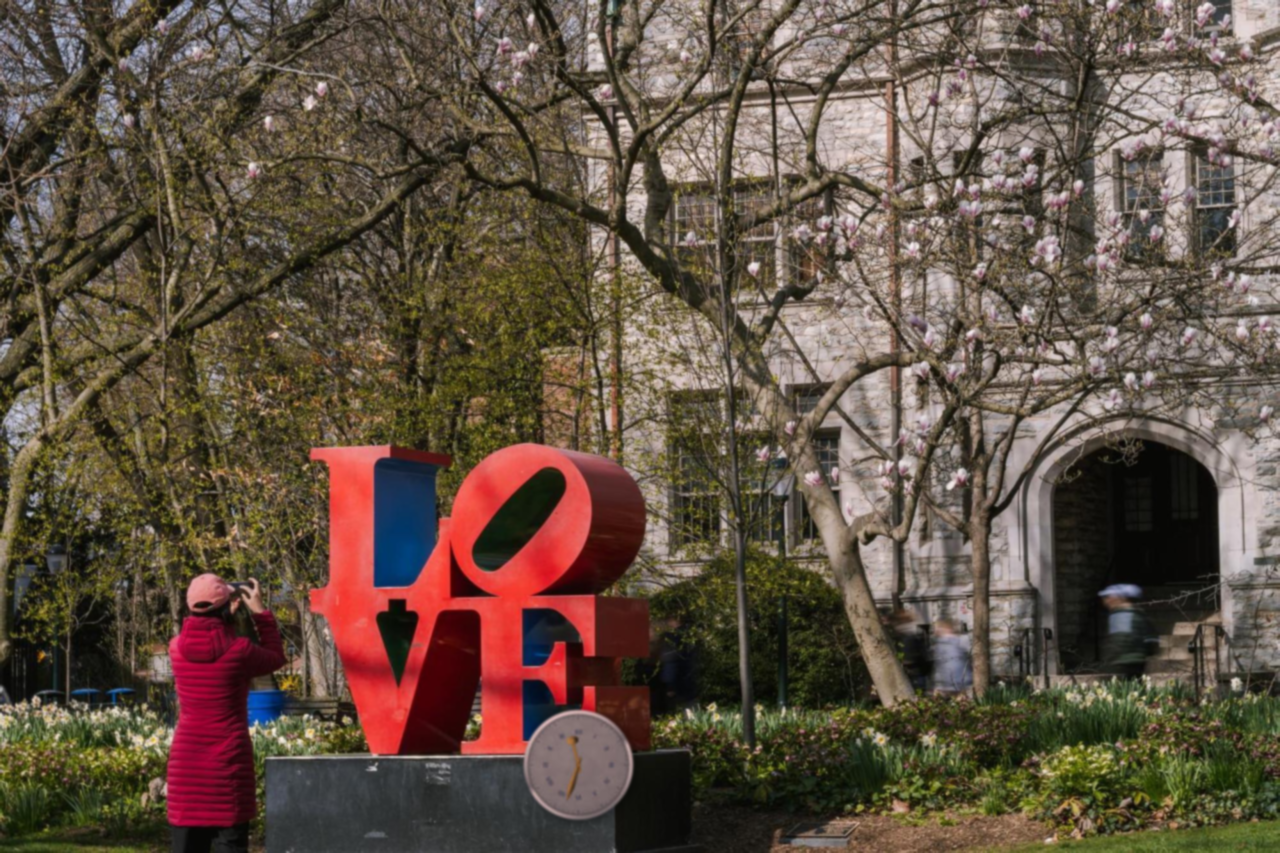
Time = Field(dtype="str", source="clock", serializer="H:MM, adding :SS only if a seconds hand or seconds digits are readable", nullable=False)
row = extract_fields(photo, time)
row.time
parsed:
11:33
